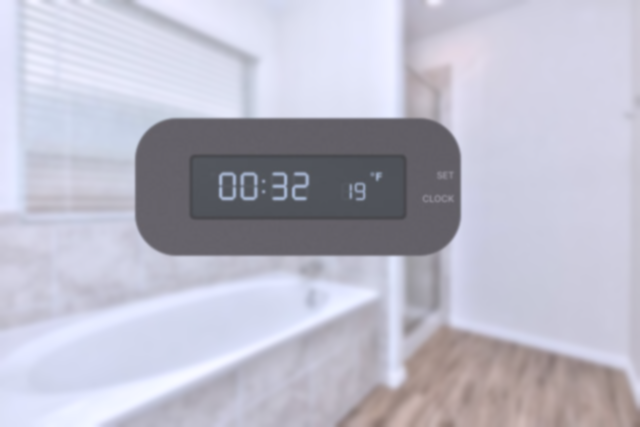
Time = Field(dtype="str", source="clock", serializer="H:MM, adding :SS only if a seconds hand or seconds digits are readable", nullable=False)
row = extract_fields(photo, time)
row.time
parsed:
0:32
